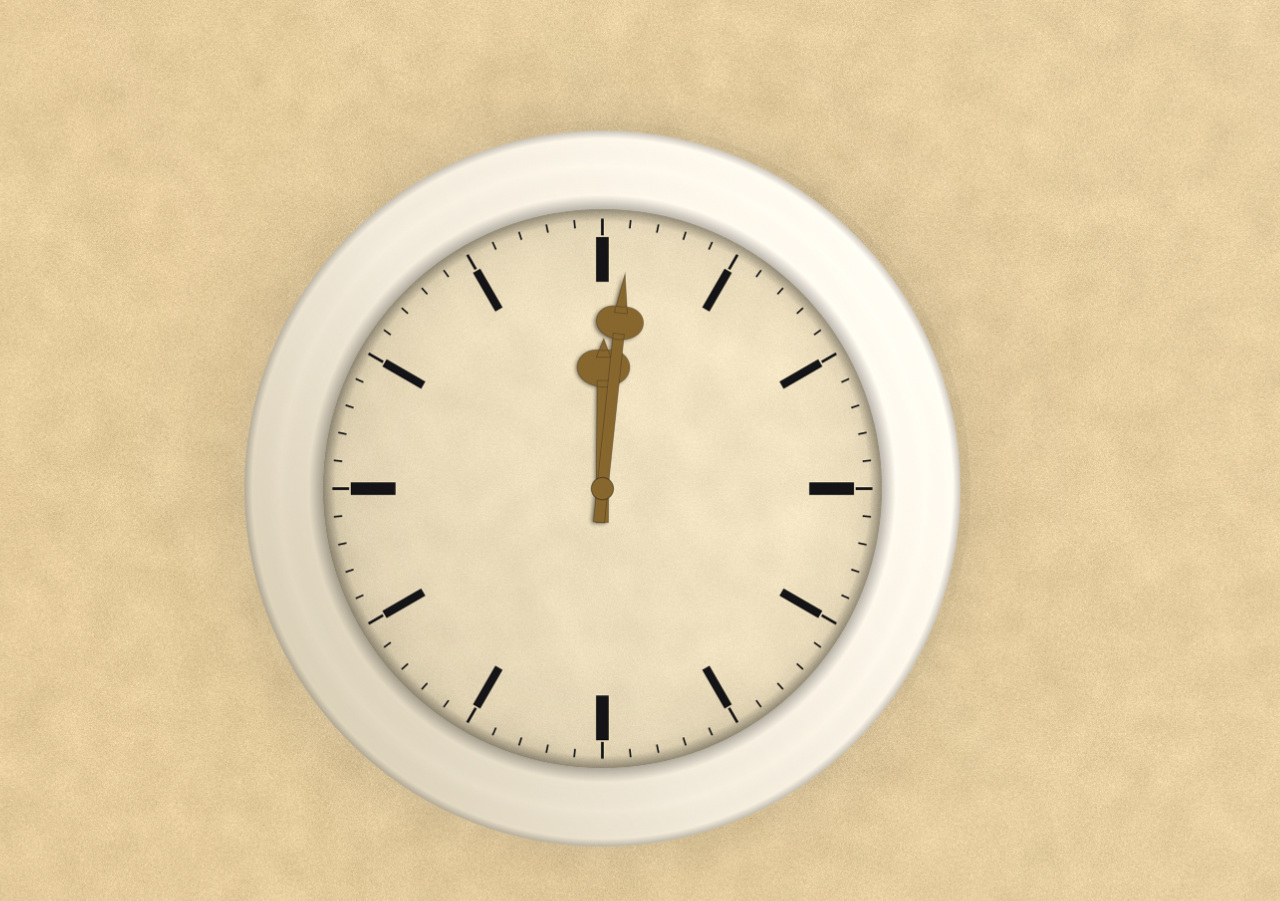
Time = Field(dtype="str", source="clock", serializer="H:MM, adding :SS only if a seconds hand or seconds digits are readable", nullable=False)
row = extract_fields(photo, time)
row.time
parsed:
12:01
